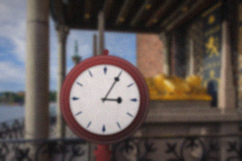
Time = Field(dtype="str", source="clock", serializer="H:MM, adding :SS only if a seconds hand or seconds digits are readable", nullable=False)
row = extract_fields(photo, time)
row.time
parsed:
3:05
